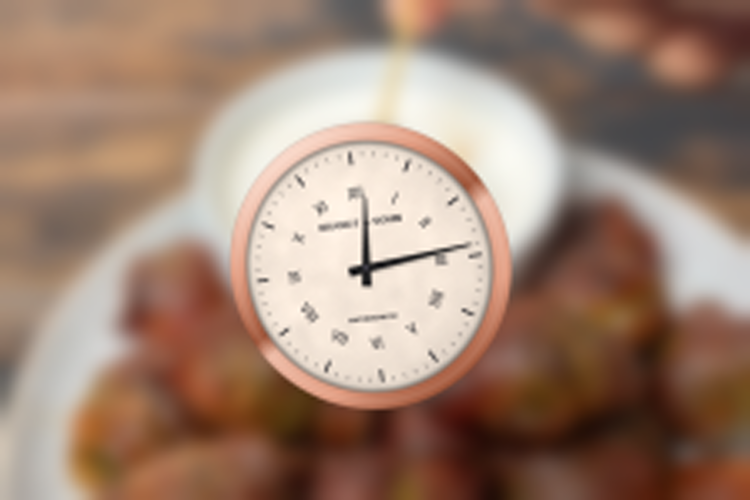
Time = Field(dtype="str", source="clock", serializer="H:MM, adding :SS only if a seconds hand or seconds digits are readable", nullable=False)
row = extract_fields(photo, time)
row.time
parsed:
12:14
